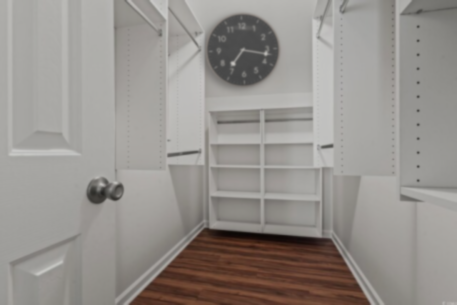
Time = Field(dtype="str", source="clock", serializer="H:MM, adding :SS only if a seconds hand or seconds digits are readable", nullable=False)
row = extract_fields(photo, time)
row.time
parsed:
7:17
